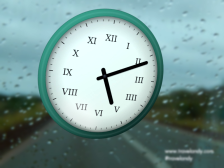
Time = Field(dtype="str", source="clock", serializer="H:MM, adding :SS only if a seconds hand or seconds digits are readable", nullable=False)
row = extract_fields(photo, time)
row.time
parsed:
5:11
